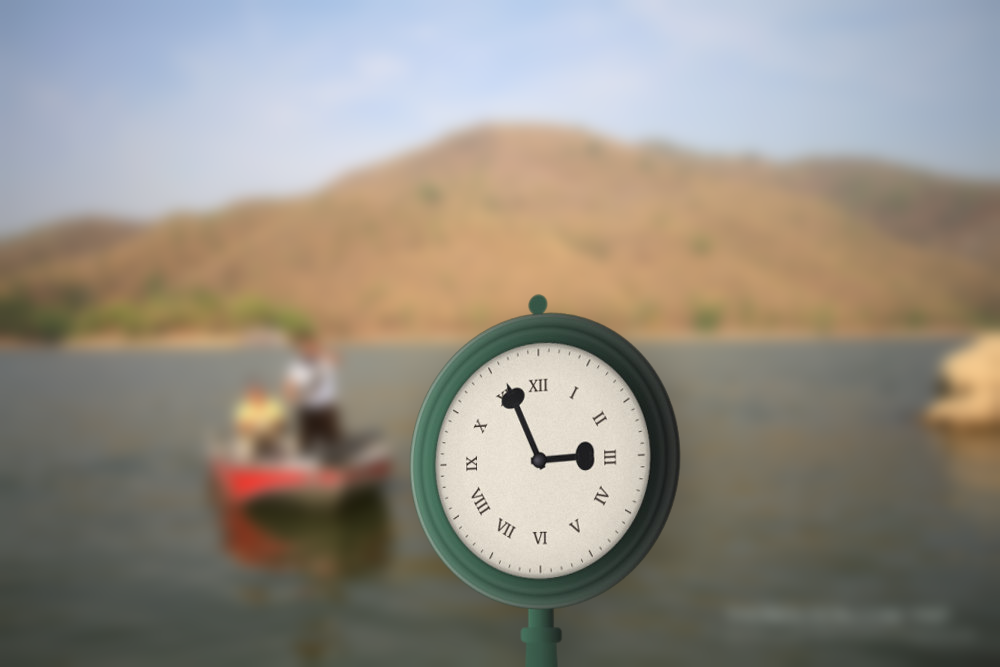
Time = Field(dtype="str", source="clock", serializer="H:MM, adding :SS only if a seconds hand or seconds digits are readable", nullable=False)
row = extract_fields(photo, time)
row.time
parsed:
2:56
